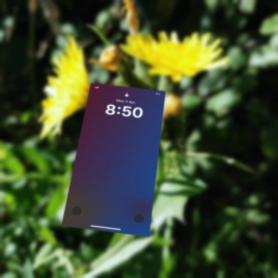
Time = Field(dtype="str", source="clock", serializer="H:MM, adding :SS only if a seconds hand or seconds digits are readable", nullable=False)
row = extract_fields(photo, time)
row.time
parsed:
8:50
